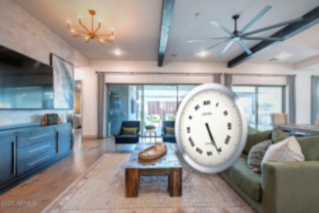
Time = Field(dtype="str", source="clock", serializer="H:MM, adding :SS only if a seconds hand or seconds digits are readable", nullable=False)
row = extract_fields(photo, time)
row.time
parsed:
5:26
